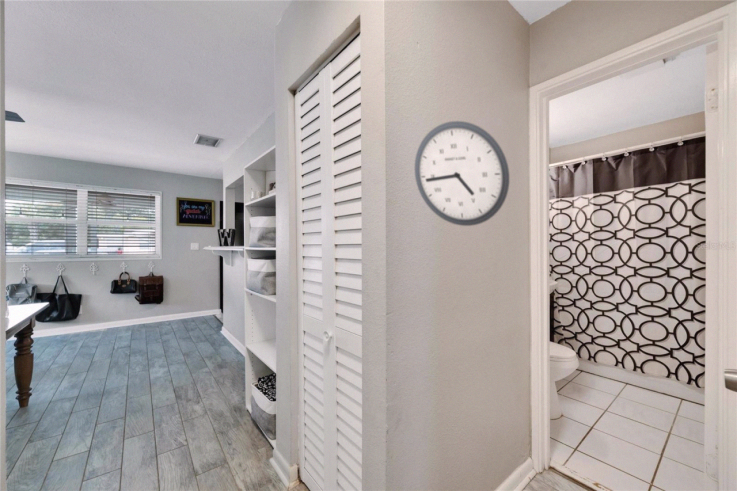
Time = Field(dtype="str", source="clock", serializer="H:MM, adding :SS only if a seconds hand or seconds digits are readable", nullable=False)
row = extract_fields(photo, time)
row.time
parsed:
4:44
